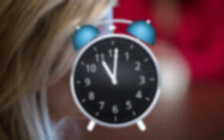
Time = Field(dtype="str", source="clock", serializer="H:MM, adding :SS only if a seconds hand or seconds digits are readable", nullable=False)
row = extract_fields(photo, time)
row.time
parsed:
11:01
